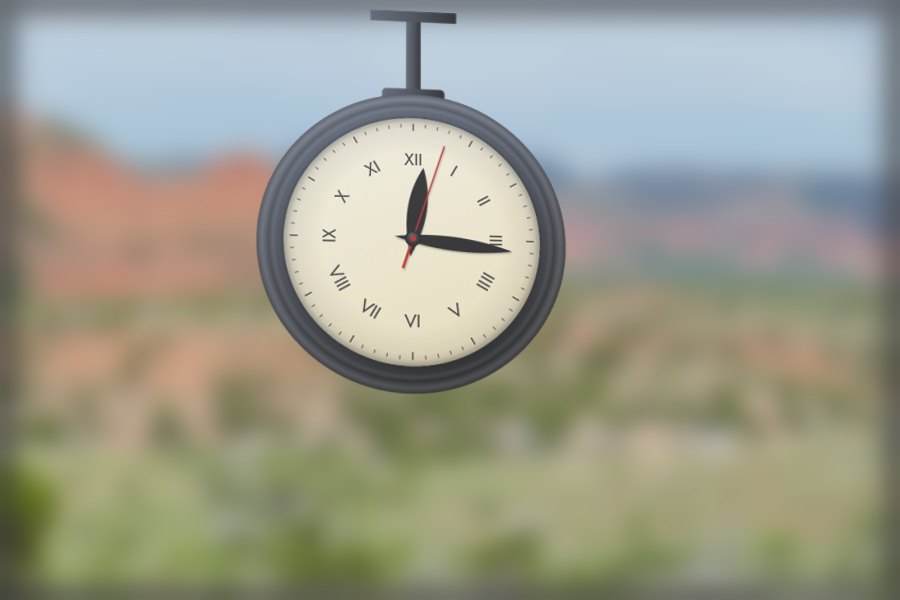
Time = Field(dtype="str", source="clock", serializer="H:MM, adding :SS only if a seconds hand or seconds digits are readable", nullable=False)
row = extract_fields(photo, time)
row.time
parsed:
12:16:03
